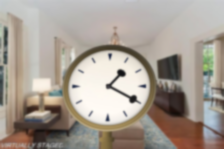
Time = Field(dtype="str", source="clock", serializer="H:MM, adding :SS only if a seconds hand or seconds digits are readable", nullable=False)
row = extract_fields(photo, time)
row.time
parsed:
1:20
